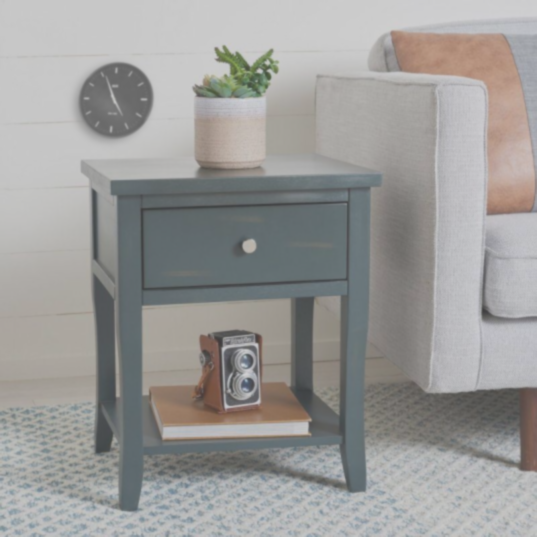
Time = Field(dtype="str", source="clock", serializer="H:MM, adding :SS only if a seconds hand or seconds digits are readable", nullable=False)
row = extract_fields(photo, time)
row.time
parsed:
4:56
